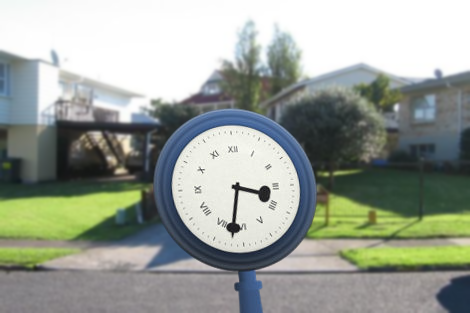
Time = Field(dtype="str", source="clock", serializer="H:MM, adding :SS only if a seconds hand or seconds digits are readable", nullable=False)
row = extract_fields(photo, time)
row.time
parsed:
3:32
